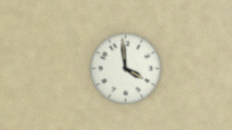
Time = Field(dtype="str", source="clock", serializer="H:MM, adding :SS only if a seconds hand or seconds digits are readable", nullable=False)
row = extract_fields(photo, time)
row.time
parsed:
3:59
